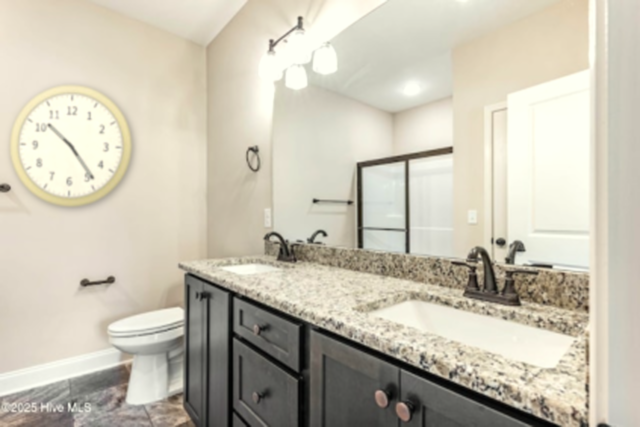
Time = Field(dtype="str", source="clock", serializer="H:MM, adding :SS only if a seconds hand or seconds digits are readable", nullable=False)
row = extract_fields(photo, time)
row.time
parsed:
10:24
